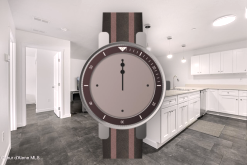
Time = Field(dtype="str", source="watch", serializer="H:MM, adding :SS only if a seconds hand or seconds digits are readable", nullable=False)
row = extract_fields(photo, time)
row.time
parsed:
12:00
